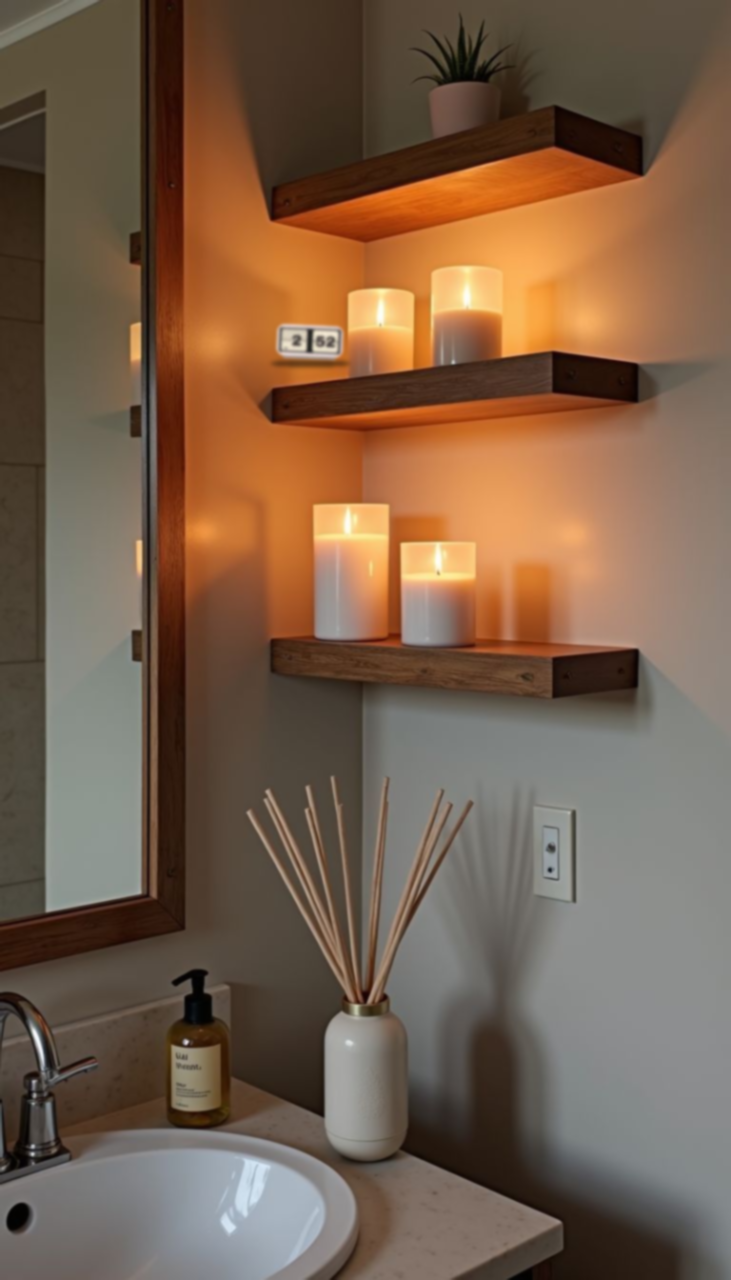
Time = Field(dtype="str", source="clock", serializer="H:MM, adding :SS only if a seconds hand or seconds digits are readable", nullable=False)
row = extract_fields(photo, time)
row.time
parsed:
2:52
